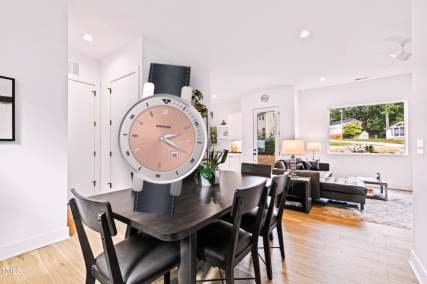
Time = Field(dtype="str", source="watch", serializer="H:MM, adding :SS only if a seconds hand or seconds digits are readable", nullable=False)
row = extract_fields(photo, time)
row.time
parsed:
2:19
